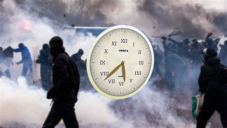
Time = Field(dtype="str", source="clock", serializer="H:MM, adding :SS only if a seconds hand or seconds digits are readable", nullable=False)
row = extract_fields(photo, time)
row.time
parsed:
5:38
